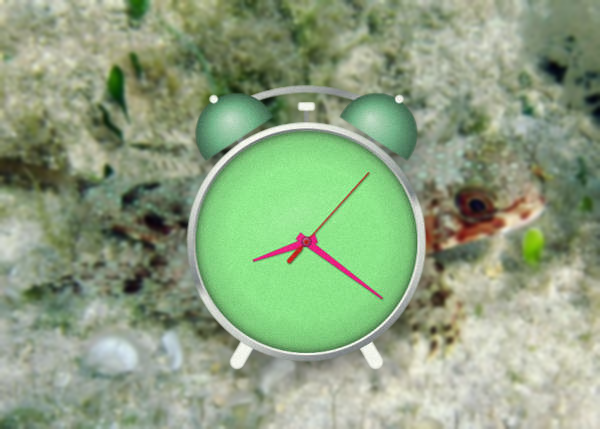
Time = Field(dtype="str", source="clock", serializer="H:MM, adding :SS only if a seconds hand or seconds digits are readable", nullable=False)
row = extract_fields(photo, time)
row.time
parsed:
8:21:07
